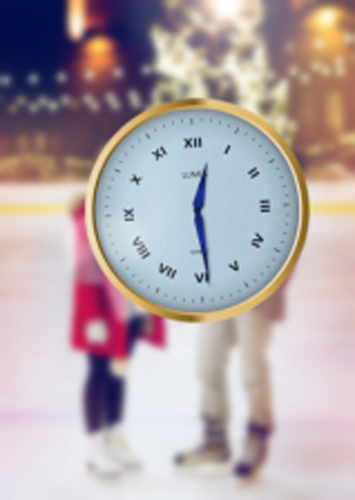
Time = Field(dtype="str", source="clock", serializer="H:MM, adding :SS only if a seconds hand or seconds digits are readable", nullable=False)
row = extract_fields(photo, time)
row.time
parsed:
12:29
